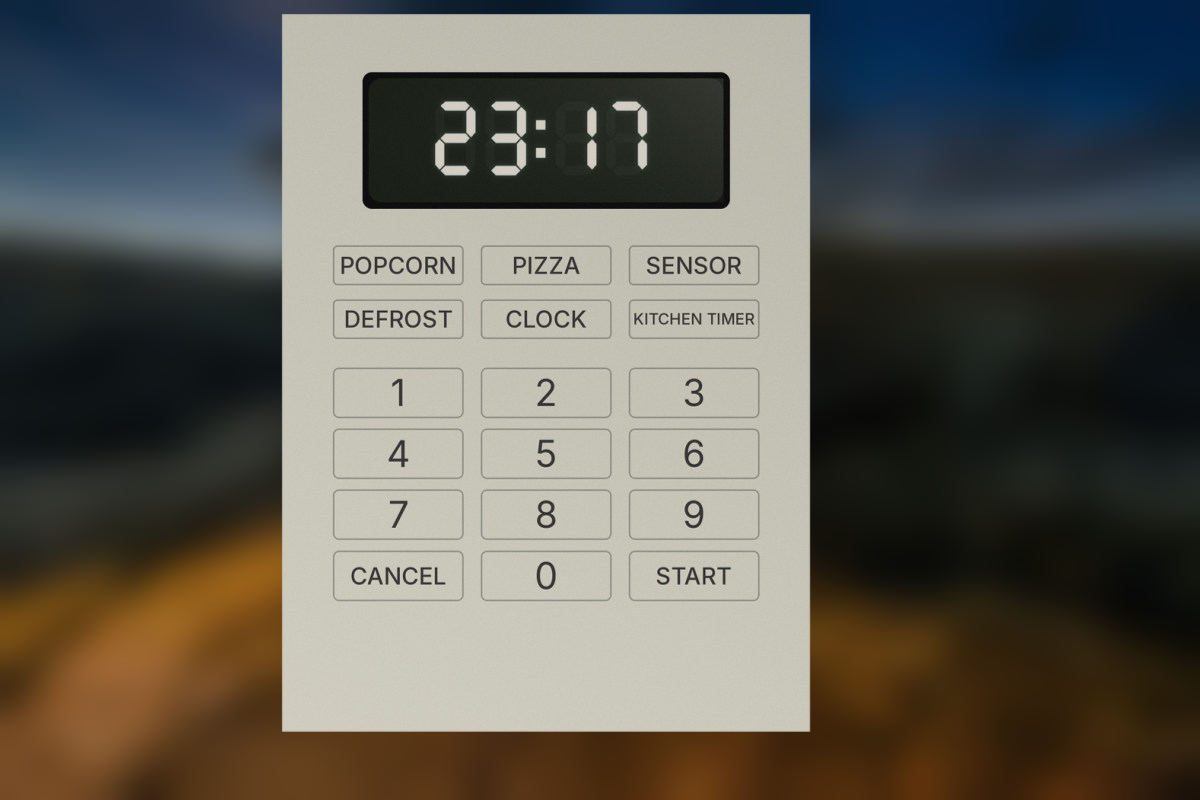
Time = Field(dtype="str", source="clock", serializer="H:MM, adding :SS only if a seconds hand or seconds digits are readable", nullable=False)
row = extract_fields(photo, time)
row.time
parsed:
23:17
